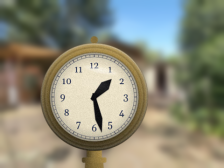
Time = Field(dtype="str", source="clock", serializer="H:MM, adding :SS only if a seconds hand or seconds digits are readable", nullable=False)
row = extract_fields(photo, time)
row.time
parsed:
1:28
